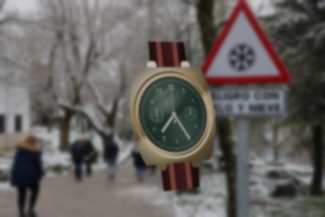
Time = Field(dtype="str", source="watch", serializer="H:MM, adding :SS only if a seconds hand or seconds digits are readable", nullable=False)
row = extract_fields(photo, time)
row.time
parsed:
7:25
